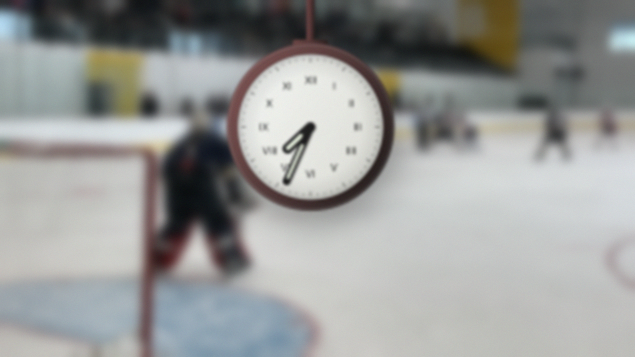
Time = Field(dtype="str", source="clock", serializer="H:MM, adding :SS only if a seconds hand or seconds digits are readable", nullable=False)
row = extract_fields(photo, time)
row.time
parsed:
7:34
